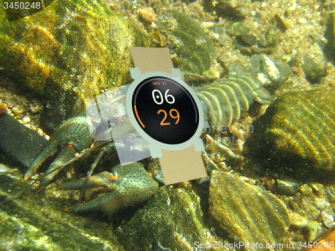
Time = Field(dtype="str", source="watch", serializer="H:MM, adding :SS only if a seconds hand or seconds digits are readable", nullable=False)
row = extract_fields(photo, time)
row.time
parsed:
6:29
